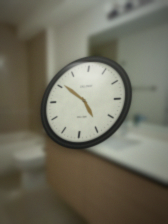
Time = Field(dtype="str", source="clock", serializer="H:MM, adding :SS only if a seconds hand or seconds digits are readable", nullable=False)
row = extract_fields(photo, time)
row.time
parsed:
4:51
